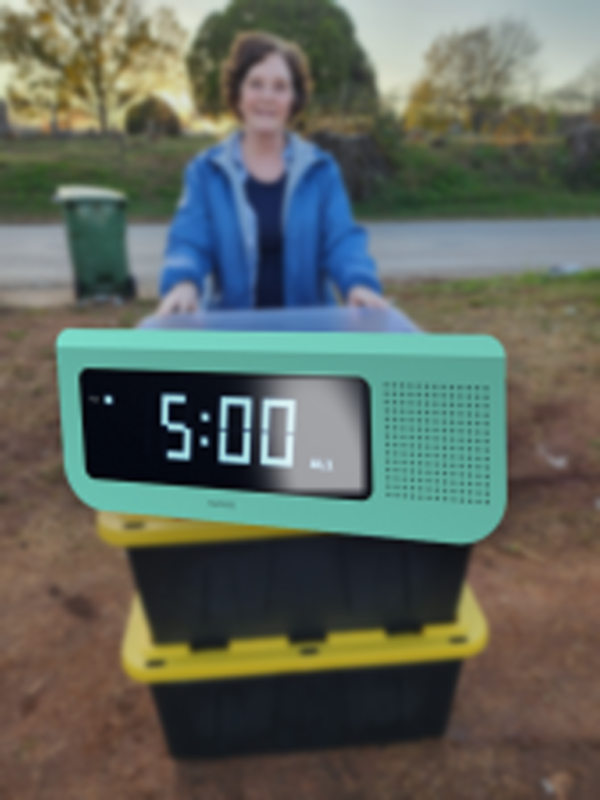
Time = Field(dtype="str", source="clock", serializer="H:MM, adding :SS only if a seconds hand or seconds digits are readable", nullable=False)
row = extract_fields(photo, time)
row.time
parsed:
5:00
